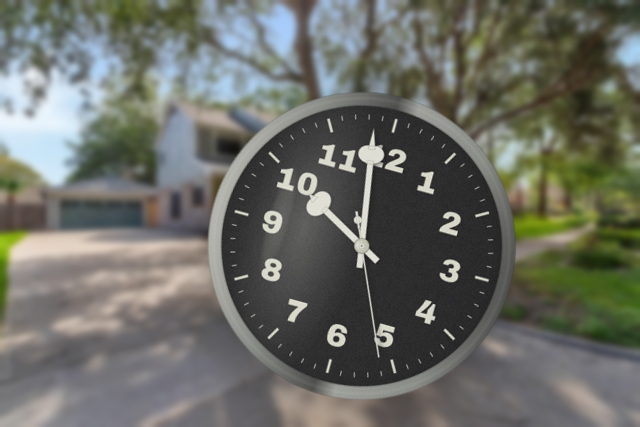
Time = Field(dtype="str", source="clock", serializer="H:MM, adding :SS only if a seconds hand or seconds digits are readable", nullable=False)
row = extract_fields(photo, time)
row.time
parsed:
9:58:26
